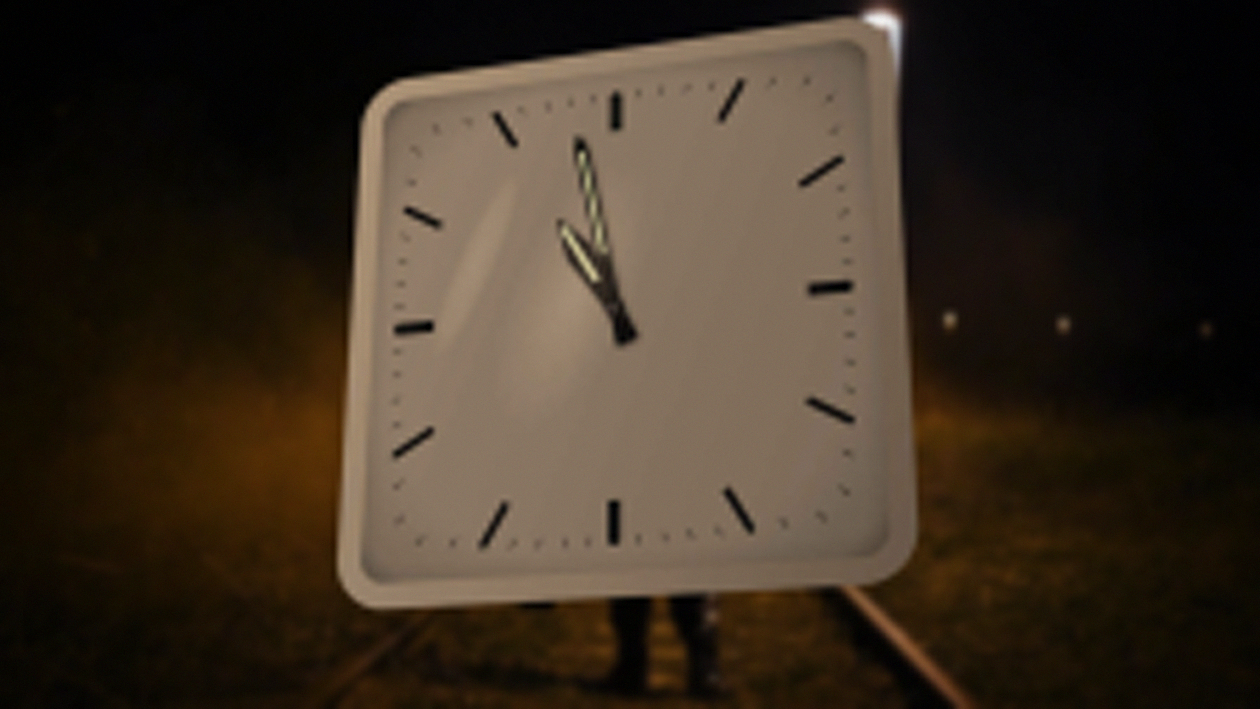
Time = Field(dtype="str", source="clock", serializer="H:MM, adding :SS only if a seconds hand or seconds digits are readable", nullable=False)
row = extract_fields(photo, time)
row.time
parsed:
10:58
